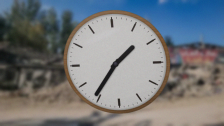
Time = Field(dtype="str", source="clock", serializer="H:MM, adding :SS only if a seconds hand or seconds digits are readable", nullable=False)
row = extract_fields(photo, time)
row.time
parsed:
1:36
